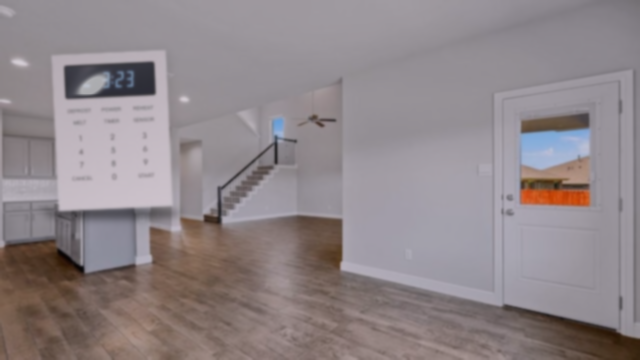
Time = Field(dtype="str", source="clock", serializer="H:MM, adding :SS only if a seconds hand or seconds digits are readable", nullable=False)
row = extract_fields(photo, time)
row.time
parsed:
3:23
